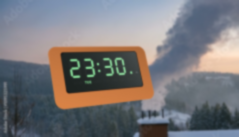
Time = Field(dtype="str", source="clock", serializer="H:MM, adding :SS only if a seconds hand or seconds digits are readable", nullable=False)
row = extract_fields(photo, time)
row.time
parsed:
23:30
